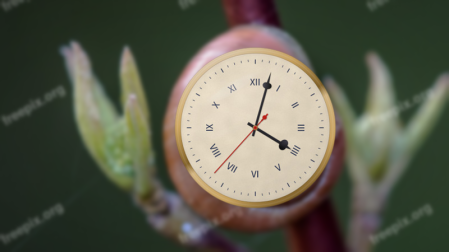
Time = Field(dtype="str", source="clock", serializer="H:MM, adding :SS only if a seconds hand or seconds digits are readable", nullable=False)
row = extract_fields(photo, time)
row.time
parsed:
4:02:37
